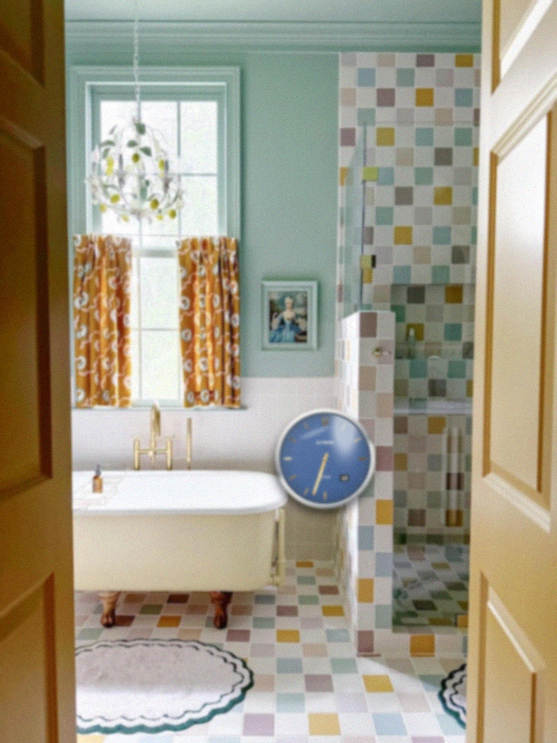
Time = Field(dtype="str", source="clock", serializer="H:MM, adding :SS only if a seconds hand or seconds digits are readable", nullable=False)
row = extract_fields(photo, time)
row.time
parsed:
6:33
